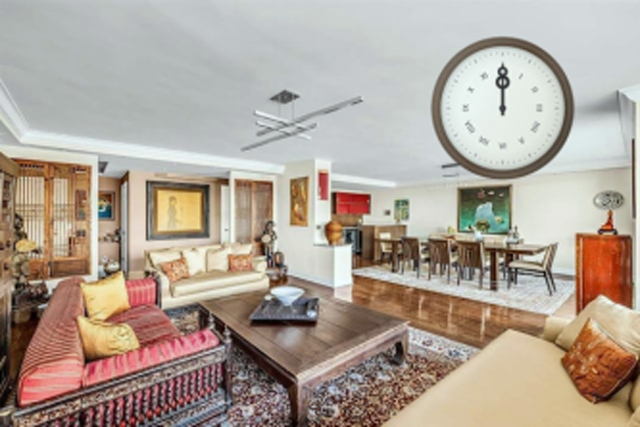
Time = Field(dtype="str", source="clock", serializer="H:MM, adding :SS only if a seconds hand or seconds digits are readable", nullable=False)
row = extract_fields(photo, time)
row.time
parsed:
12:00
